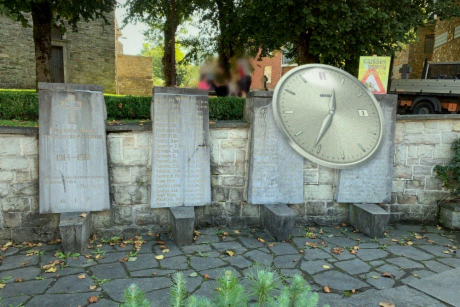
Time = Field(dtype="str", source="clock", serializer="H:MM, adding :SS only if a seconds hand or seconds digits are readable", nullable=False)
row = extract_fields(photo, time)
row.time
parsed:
12:36
